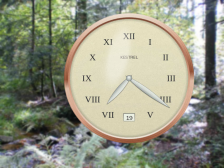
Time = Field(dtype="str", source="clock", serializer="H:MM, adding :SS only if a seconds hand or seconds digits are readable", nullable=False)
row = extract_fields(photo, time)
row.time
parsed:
7:21
